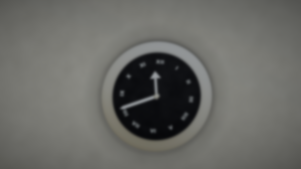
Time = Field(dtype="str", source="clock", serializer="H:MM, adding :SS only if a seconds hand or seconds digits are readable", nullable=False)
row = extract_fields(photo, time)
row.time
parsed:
11:41
